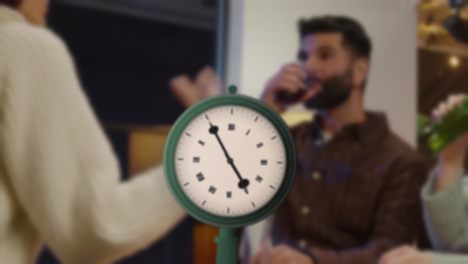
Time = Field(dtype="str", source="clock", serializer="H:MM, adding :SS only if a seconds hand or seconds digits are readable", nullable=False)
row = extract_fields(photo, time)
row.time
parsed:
4:55
